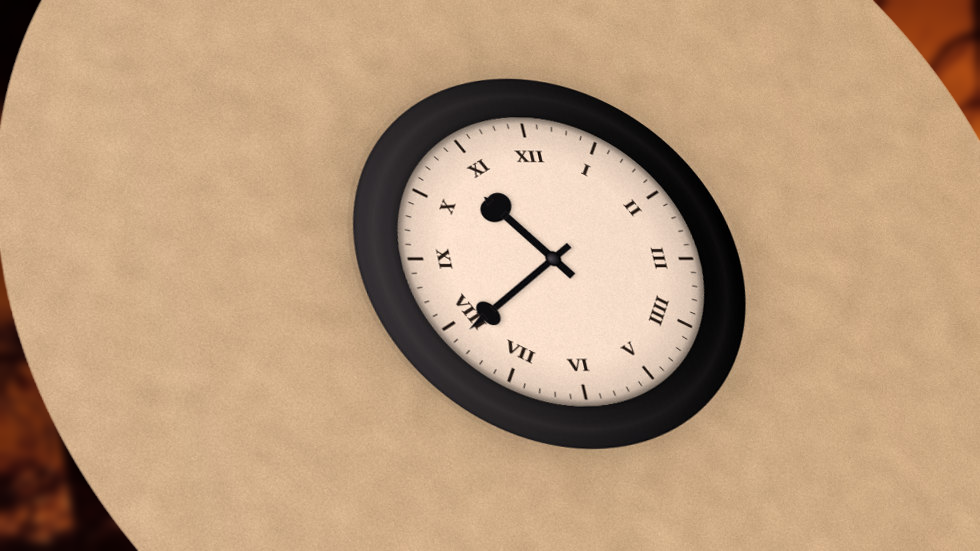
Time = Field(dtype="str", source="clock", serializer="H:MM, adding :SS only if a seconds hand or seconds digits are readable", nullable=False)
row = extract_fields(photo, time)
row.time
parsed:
10:39
